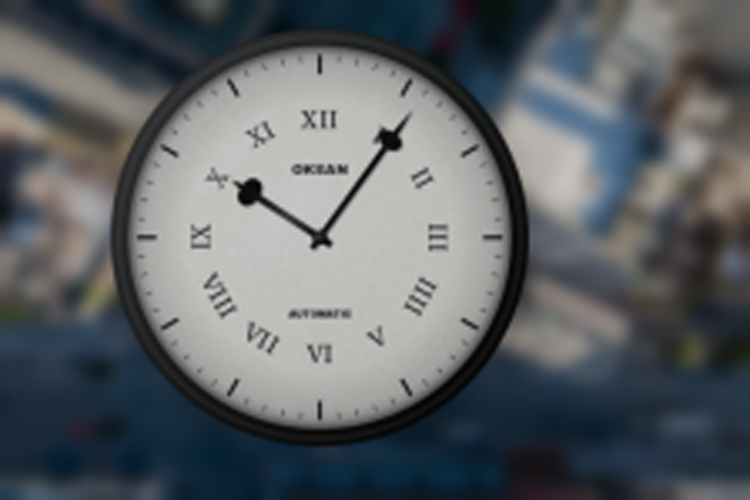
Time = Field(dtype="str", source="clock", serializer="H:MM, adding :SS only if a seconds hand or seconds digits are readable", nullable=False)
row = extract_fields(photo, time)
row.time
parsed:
10:06
